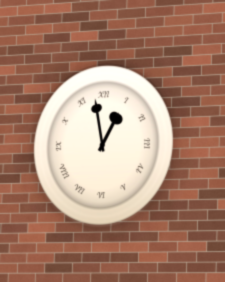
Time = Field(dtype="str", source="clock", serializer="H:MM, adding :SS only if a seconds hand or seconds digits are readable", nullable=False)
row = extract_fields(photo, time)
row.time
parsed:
12:58
